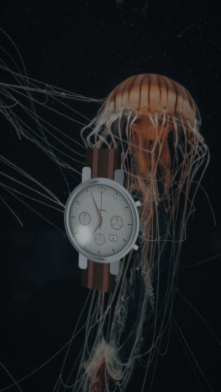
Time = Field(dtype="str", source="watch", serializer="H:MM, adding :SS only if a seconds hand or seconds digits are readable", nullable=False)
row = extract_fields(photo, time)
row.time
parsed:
6:56
